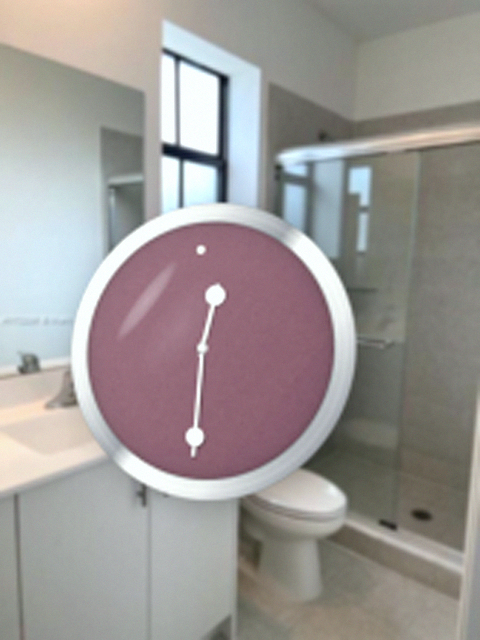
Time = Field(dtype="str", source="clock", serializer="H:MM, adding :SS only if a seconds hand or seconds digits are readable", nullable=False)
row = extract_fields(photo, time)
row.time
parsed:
12:31
